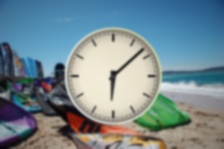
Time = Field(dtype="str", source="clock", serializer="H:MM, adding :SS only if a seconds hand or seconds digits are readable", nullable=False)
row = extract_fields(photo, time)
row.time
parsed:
6:08
